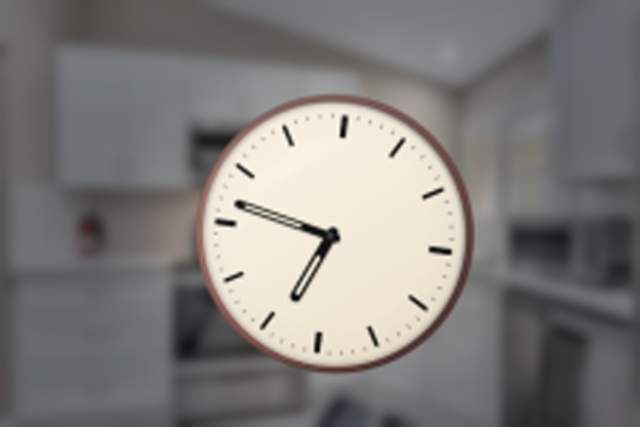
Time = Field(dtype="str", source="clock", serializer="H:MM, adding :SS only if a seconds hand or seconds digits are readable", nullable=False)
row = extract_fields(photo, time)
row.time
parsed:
6:47
